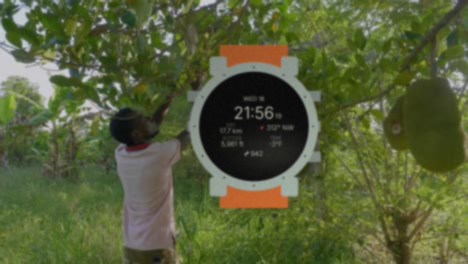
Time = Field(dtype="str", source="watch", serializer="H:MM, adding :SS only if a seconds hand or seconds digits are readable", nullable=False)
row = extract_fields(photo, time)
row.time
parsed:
21:56
